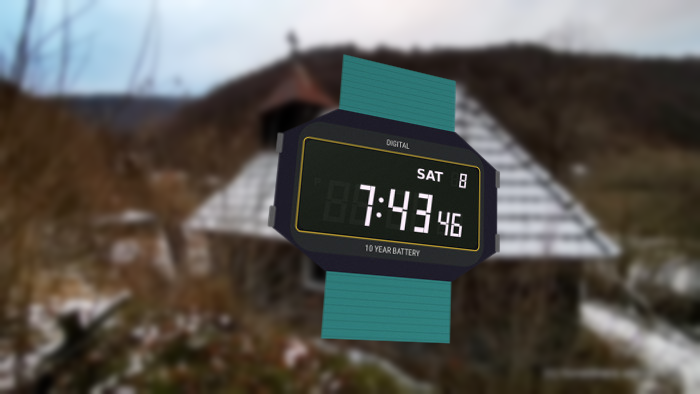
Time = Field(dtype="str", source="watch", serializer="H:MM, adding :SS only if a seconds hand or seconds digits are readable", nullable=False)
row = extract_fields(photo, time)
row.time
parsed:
7:43:46
